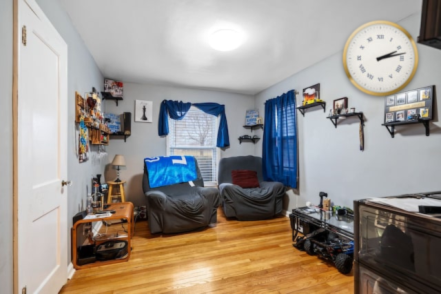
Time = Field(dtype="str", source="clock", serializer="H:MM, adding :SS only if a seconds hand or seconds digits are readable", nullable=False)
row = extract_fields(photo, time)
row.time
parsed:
2:13
